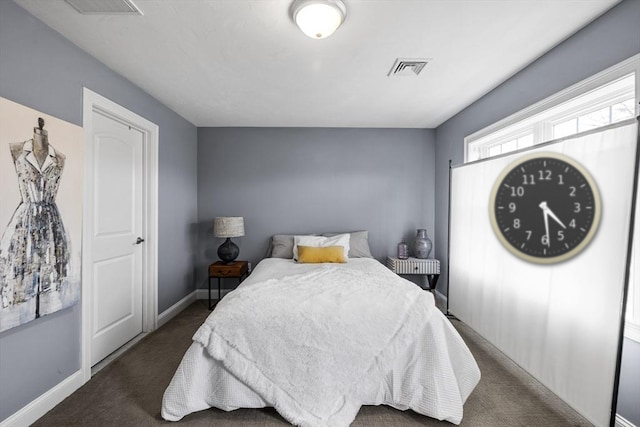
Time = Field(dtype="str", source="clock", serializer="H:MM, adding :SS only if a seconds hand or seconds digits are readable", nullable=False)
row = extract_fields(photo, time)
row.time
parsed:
4:29
